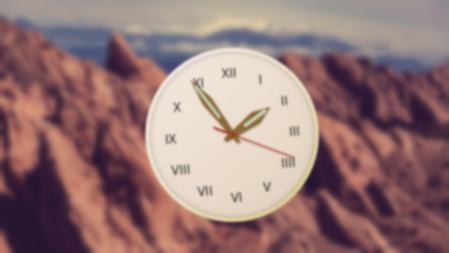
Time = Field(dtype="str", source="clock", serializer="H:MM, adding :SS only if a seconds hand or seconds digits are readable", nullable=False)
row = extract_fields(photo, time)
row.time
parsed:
1:54:19
